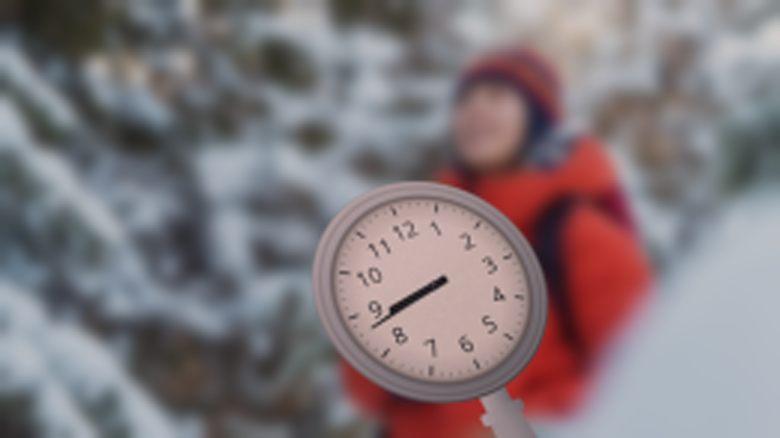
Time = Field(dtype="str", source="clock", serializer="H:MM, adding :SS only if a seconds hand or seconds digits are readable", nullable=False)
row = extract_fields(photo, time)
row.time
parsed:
8:43
